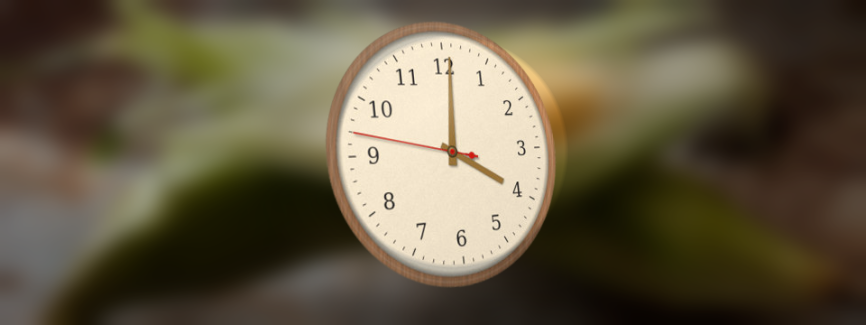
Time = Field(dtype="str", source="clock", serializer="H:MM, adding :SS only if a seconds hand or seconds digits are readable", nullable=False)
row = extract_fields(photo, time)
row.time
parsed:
4:00:47
